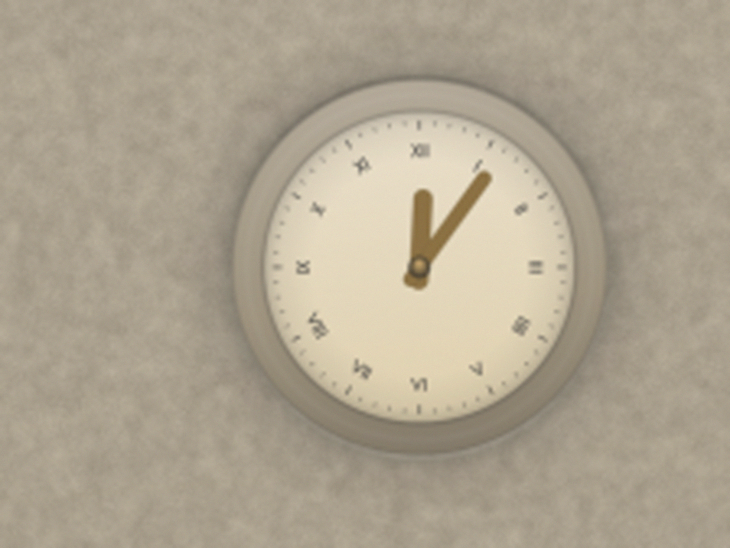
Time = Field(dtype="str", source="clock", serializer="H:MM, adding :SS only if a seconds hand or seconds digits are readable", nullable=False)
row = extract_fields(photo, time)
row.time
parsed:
12:06
